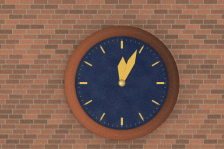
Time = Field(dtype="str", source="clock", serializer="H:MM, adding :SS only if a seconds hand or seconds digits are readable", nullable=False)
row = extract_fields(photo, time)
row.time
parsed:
12:04
